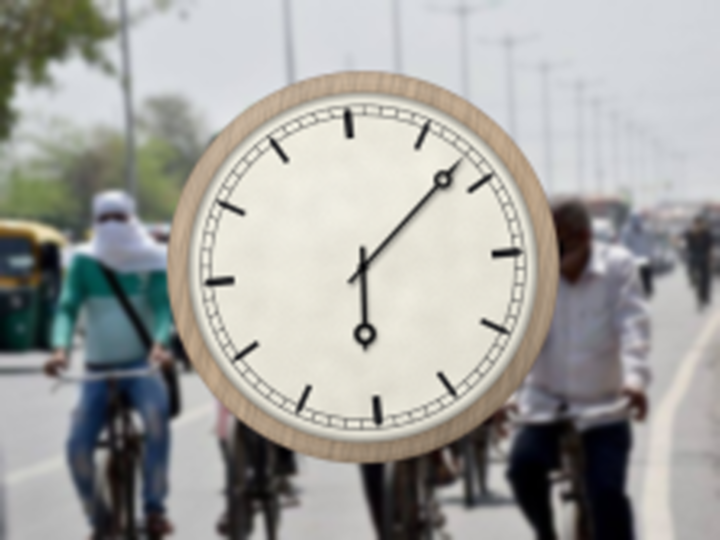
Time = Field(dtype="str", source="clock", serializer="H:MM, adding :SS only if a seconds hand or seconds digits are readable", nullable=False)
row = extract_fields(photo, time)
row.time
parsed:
6:08
